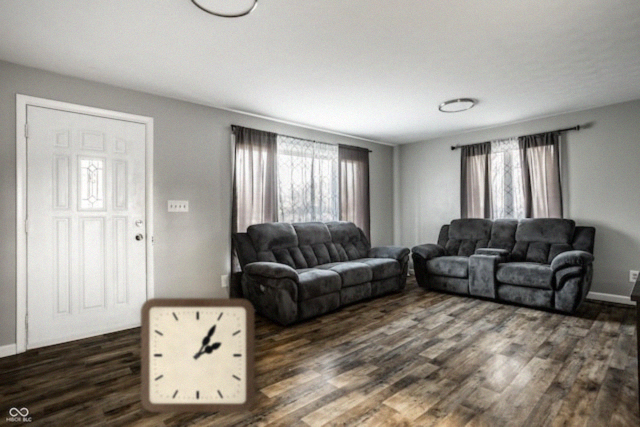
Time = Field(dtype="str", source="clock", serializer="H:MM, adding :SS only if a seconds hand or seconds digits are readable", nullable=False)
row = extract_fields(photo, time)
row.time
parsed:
2:05
